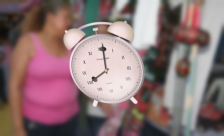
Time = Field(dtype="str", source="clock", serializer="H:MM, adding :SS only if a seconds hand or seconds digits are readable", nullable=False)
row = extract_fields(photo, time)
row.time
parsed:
8:01
